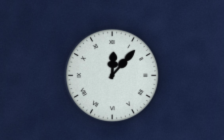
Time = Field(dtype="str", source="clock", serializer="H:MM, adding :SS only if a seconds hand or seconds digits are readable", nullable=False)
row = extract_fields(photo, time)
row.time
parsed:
12:07
